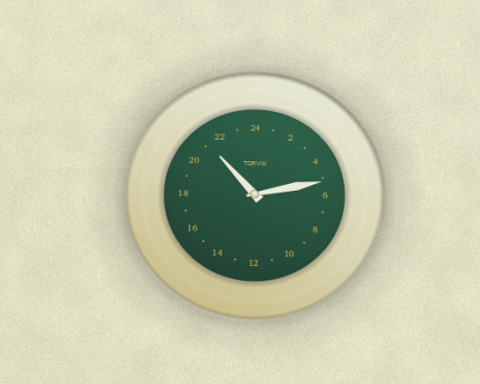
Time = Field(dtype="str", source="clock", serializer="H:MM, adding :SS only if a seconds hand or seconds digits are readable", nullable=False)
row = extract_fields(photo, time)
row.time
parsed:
21:13
